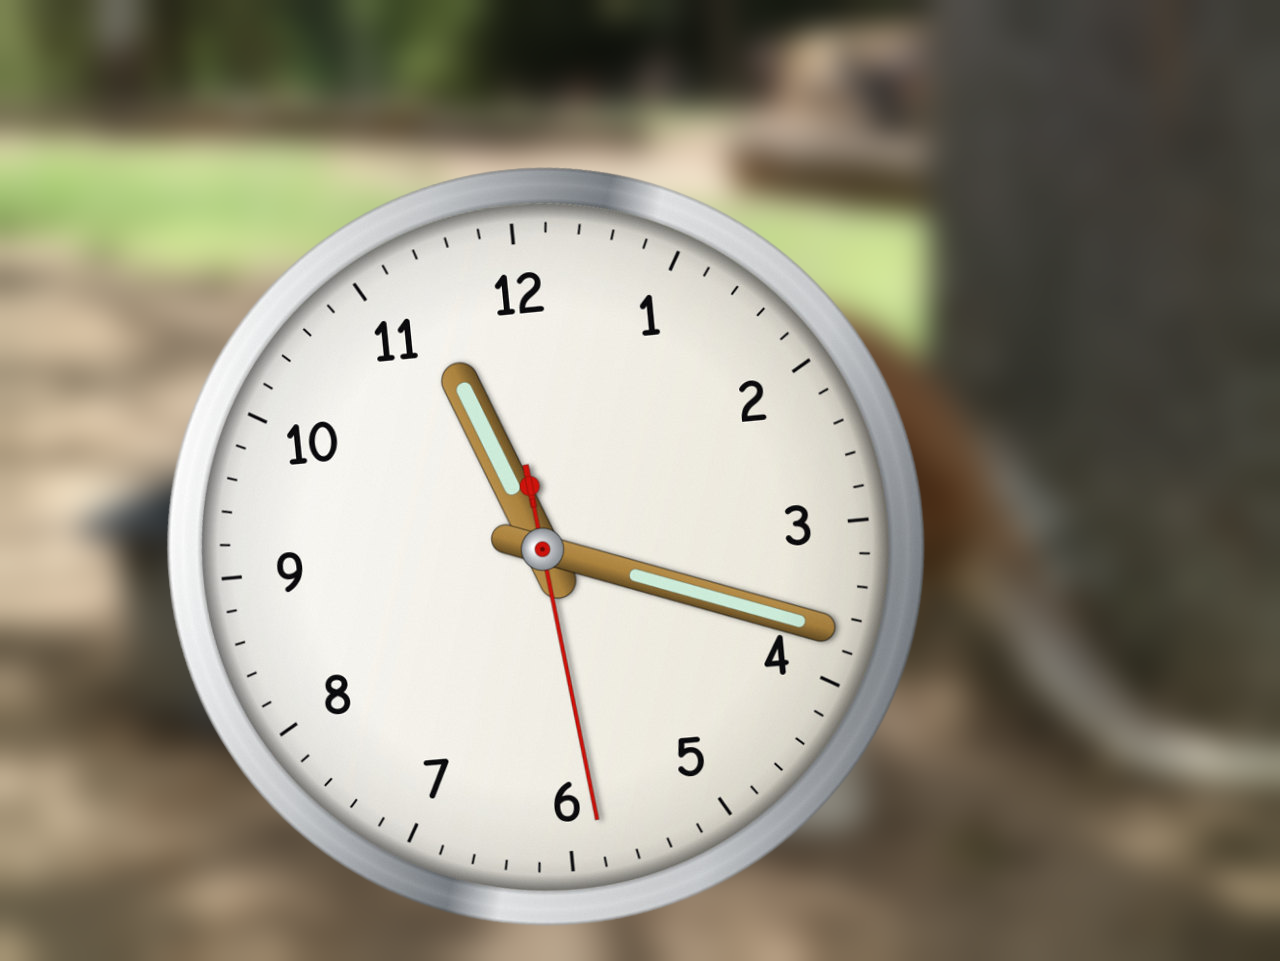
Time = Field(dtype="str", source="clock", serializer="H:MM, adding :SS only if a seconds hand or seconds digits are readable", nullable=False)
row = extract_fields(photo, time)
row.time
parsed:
11:18:29
